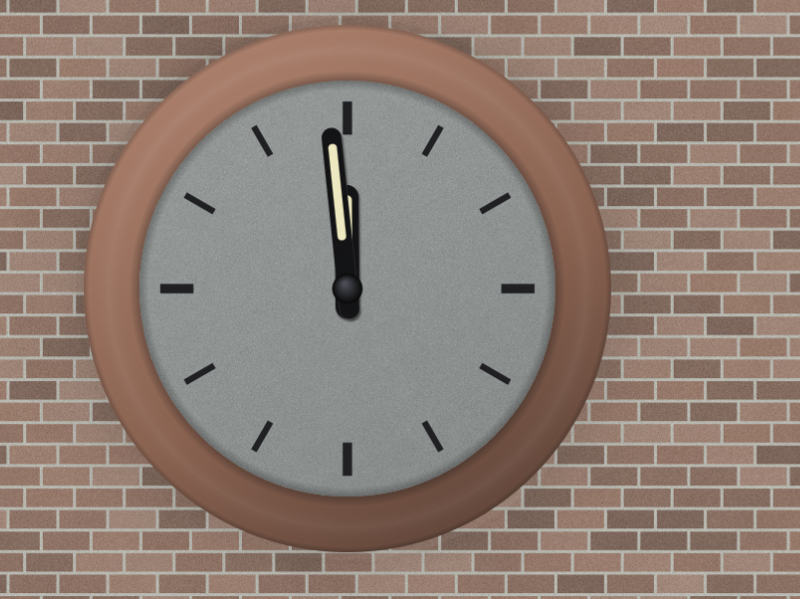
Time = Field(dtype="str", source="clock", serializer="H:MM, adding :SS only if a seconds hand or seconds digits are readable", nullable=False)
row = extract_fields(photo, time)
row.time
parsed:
11:59
